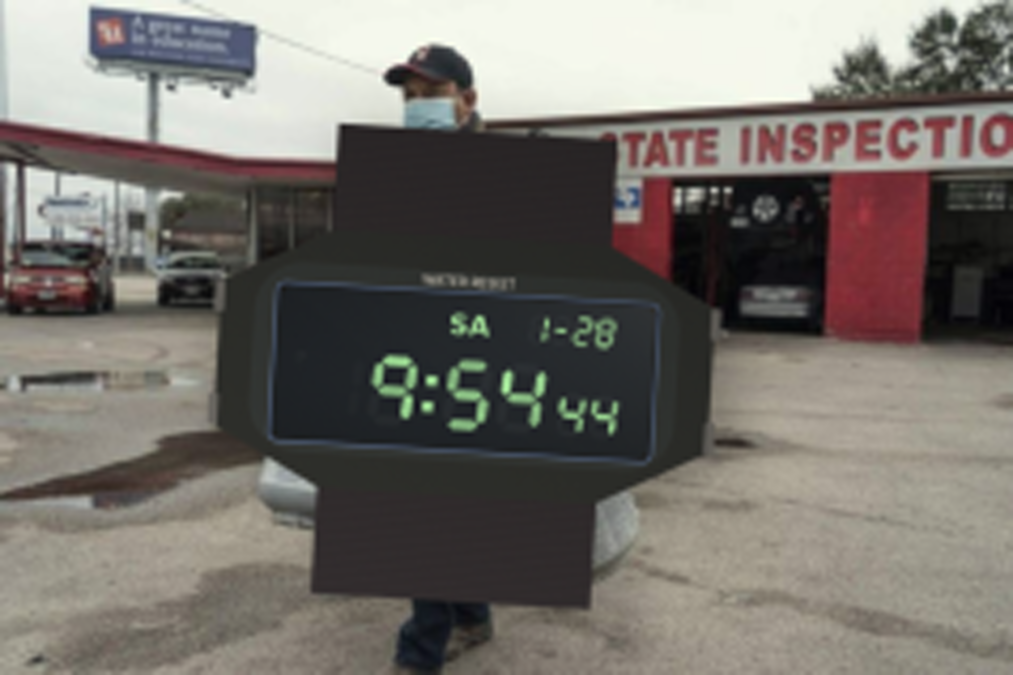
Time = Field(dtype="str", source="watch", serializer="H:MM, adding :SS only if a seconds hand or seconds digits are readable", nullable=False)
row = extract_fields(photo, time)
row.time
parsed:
9:54:44
